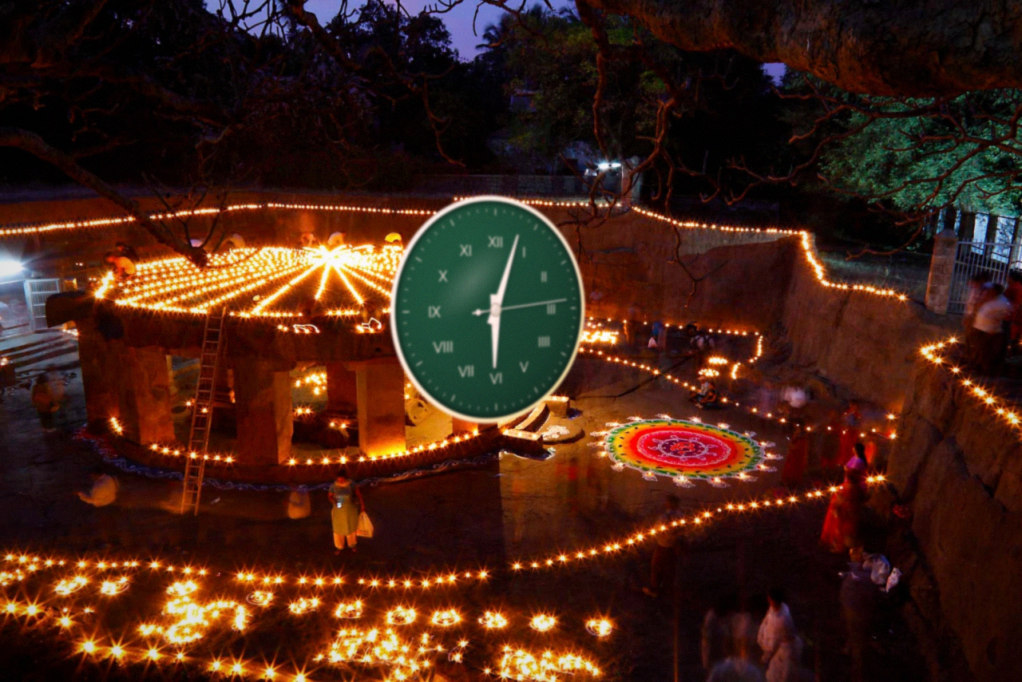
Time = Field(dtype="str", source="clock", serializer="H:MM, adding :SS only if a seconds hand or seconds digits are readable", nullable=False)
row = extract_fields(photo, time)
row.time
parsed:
6:03:14
